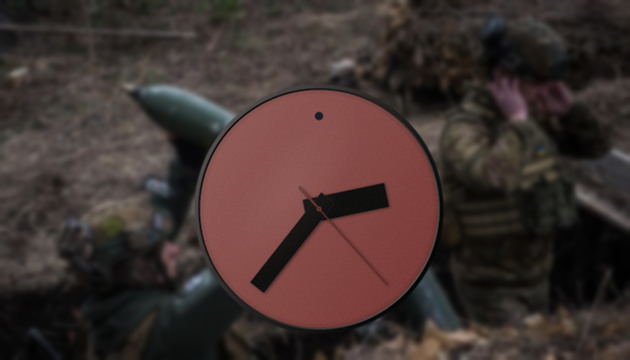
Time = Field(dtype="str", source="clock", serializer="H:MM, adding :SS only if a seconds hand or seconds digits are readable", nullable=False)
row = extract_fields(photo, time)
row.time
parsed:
2:36:23
